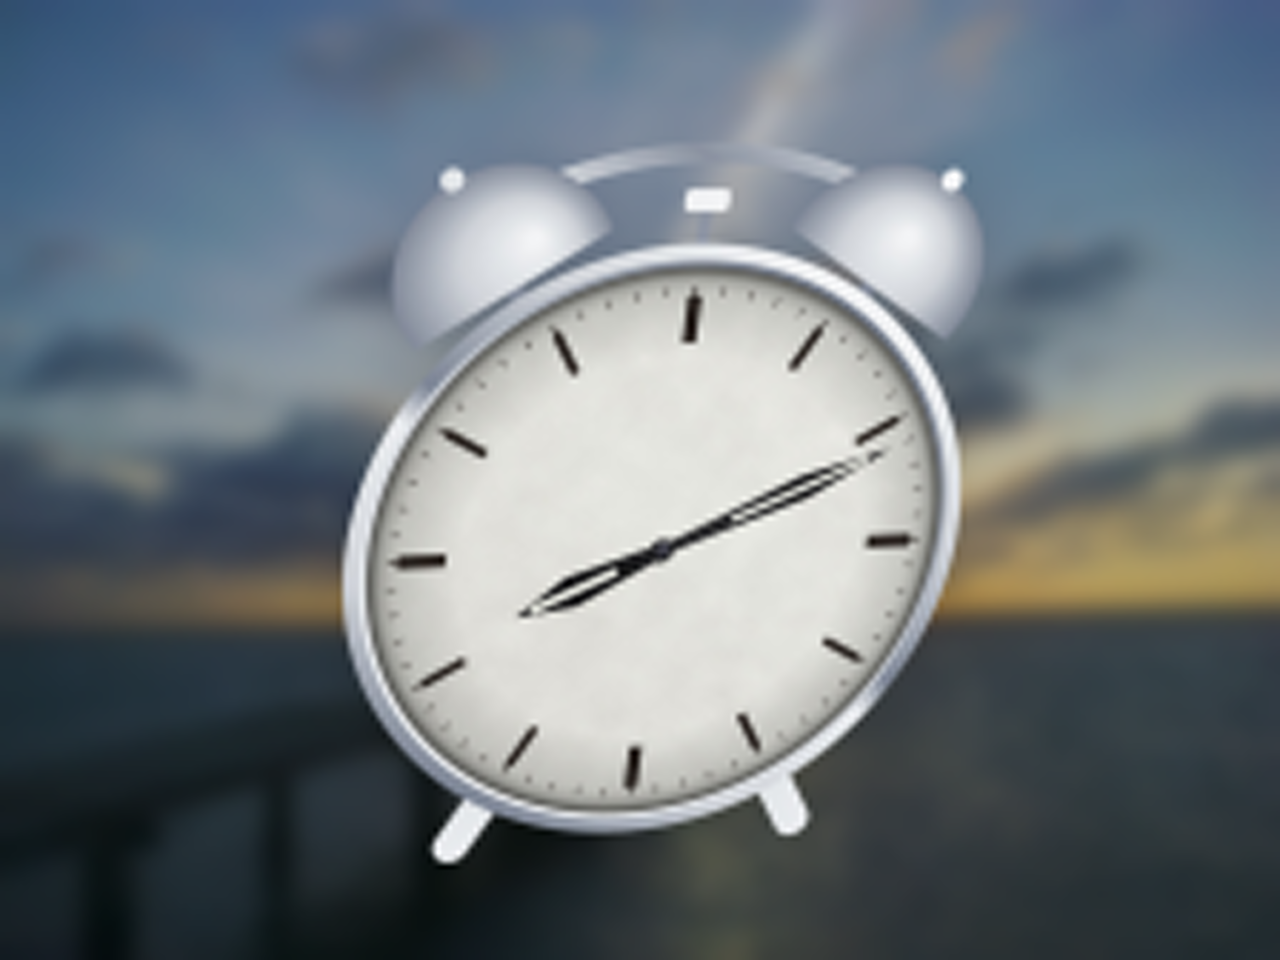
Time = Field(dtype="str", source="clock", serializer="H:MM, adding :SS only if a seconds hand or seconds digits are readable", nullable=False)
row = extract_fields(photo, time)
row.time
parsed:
8:11
